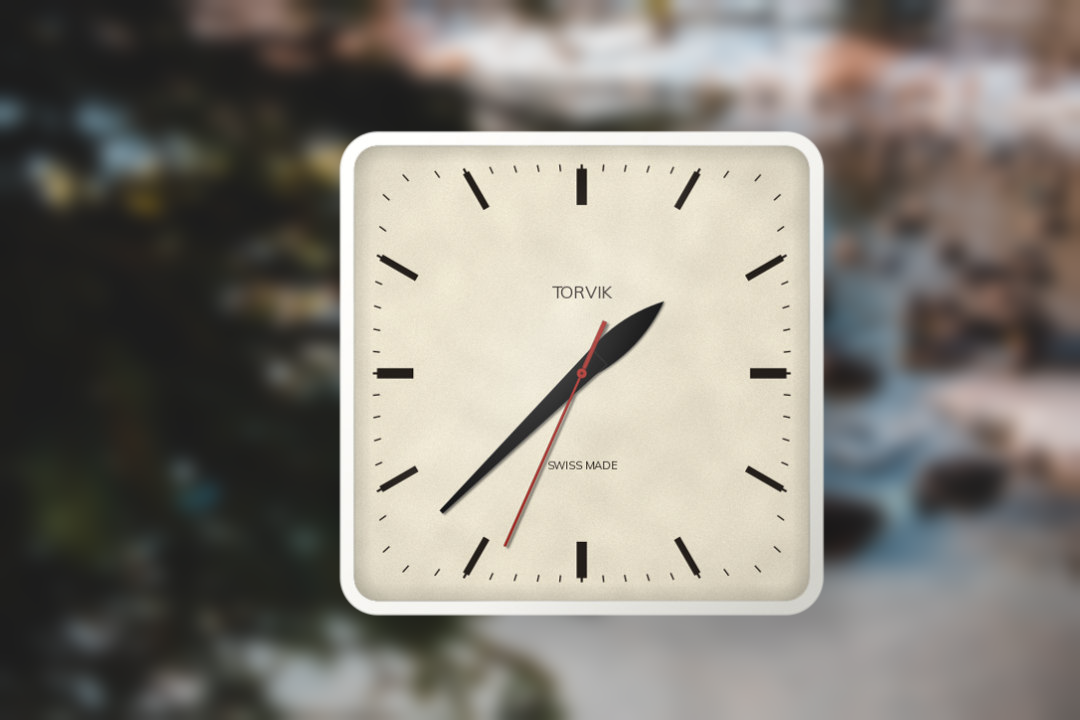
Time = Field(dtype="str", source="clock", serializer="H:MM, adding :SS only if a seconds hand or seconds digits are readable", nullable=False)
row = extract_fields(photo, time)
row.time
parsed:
1:37:34
